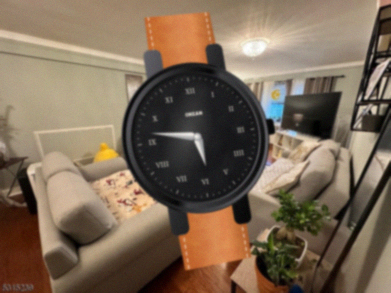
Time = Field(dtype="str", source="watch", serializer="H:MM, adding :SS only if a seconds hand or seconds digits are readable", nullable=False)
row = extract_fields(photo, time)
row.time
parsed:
5:47
